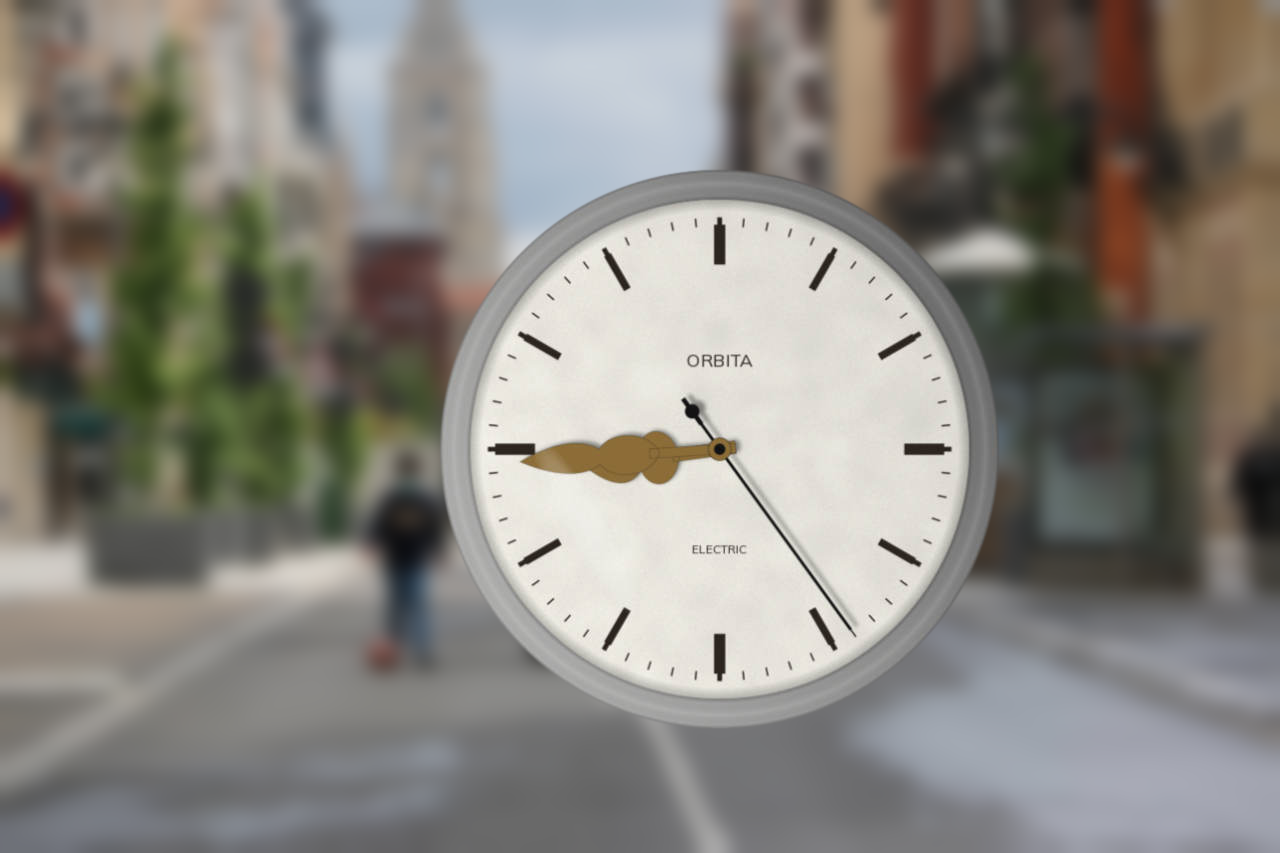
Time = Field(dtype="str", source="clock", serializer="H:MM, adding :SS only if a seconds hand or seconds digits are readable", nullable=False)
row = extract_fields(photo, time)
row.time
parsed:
8:44:24
